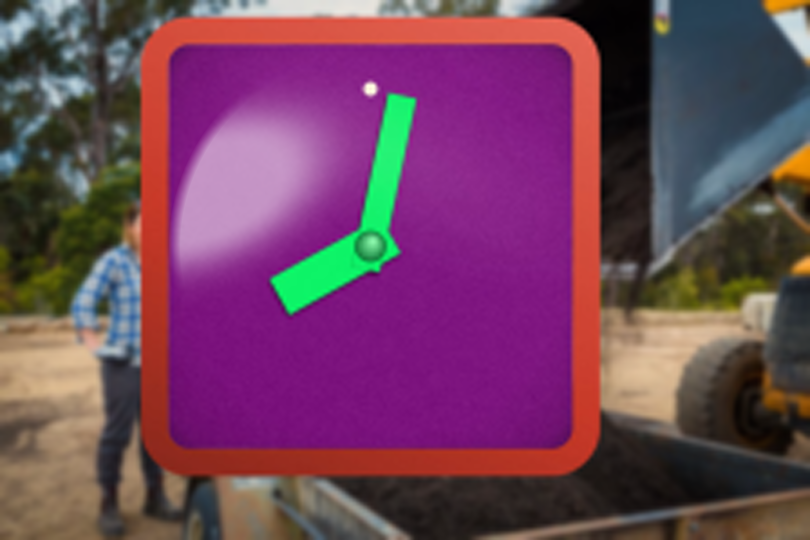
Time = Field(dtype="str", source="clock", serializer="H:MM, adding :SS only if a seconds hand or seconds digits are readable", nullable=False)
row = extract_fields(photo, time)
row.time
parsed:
8:02
